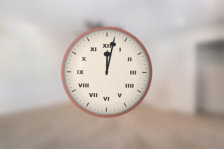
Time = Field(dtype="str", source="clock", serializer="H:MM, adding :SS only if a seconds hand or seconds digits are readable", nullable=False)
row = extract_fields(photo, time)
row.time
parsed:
12:02
